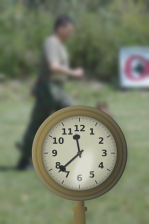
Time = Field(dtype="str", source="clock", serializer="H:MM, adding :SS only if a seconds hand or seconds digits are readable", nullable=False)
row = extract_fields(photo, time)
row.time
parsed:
11:38
